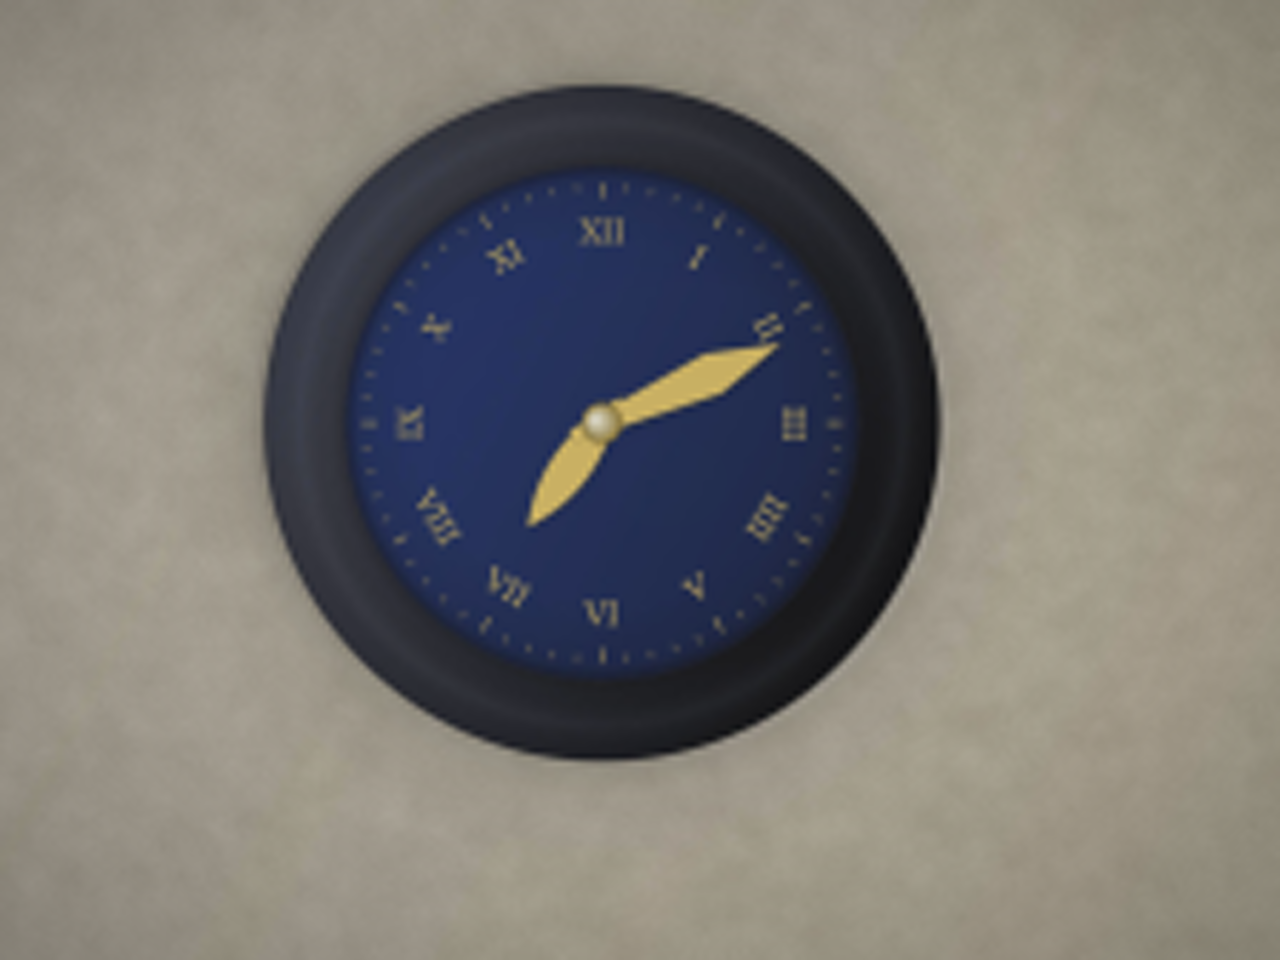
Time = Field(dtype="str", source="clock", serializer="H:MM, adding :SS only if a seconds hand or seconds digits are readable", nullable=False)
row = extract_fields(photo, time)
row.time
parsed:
7:11
